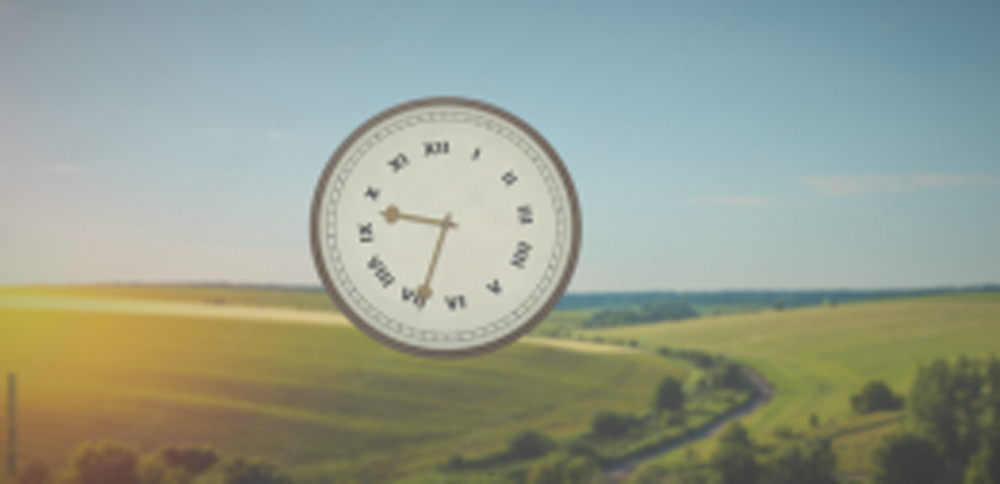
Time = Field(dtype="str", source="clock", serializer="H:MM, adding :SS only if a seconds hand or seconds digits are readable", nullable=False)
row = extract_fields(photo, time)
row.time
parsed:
9:34
